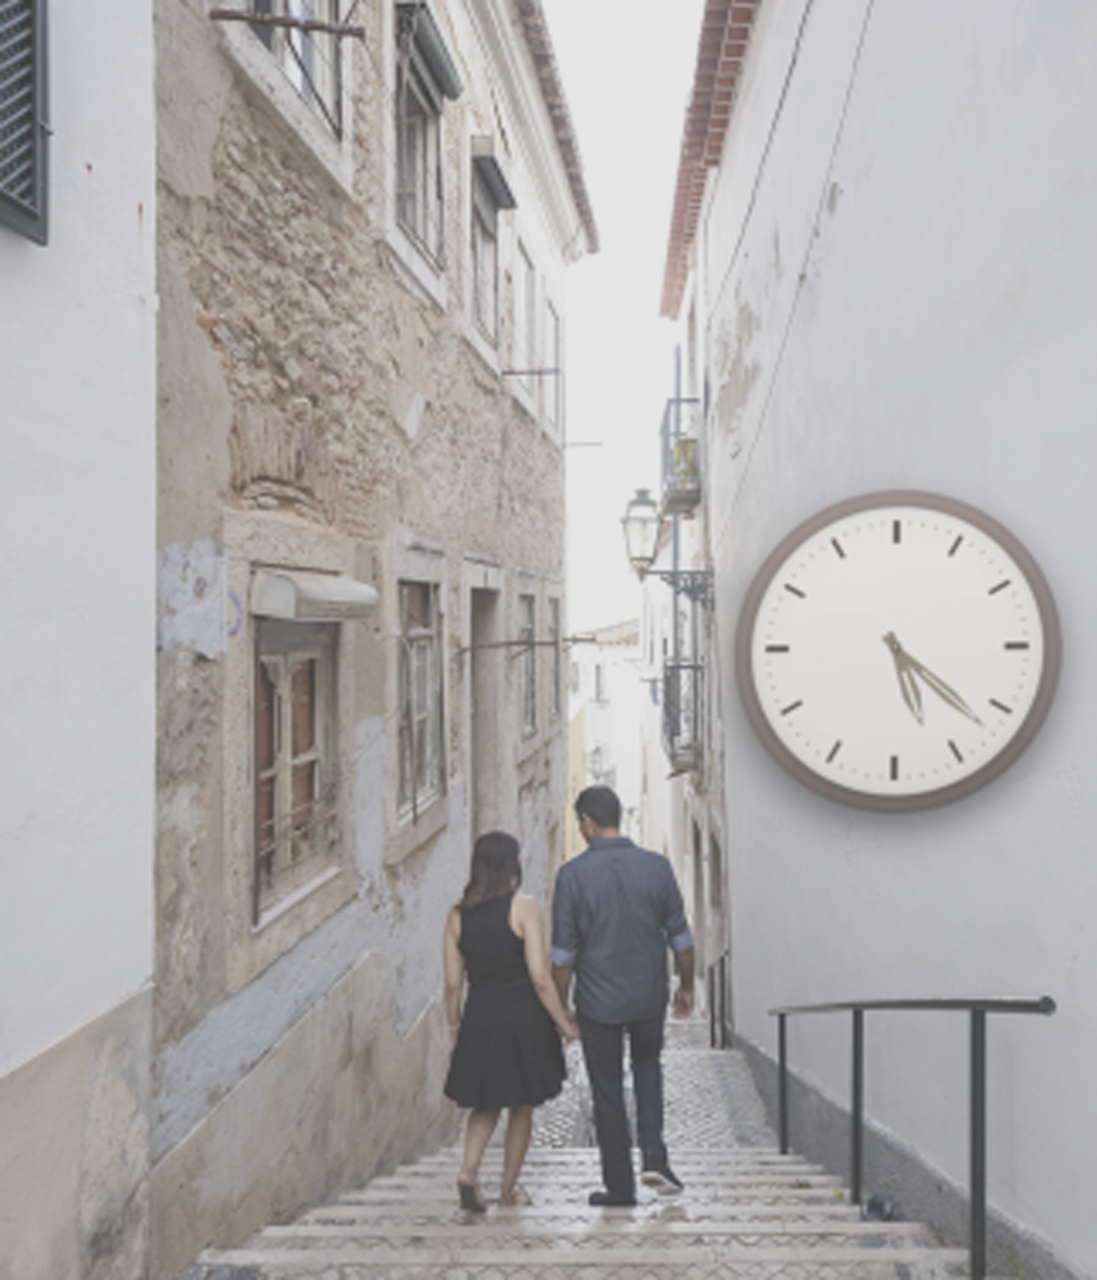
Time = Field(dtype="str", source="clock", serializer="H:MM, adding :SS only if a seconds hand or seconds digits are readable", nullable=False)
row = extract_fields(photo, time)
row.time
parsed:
5:22
